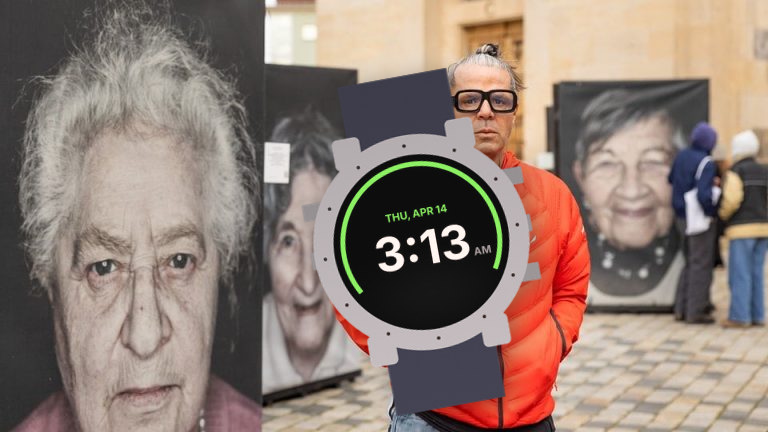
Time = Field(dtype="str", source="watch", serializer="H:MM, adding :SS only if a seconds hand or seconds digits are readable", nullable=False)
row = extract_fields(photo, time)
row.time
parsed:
3:13
